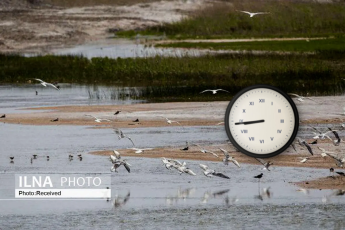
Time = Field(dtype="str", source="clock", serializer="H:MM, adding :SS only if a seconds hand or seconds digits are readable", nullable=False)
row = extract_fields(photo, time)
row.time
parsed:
8:44
